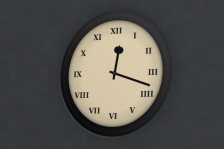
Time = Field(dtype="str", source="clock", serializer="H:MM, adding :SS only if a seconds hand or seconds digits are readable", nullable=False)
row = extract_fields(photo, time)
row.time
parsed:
12:18
